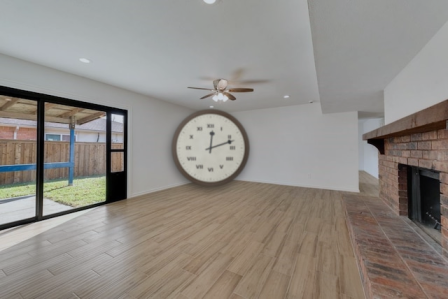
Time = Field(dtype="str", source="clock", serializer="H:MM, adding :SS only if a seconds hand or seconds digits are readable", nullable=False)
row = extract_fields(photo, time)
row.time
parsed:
12:12
